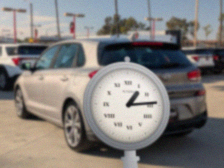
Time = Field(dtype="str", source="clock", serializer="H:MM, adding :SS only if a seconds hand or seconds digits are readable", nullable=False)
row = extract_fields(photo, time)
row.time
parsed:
1:14
